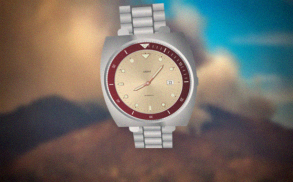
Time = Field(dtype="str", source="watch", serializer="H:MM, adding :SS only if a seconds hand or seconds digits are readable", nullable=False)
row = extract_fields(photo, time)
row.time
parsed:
8:07
